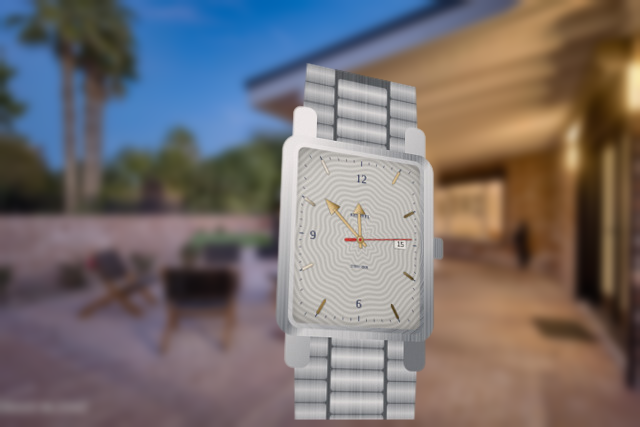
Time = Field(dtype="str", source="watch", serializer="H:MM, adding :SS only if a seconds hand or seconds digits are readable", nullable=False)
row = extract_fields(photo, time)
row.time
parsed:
11:52:14
